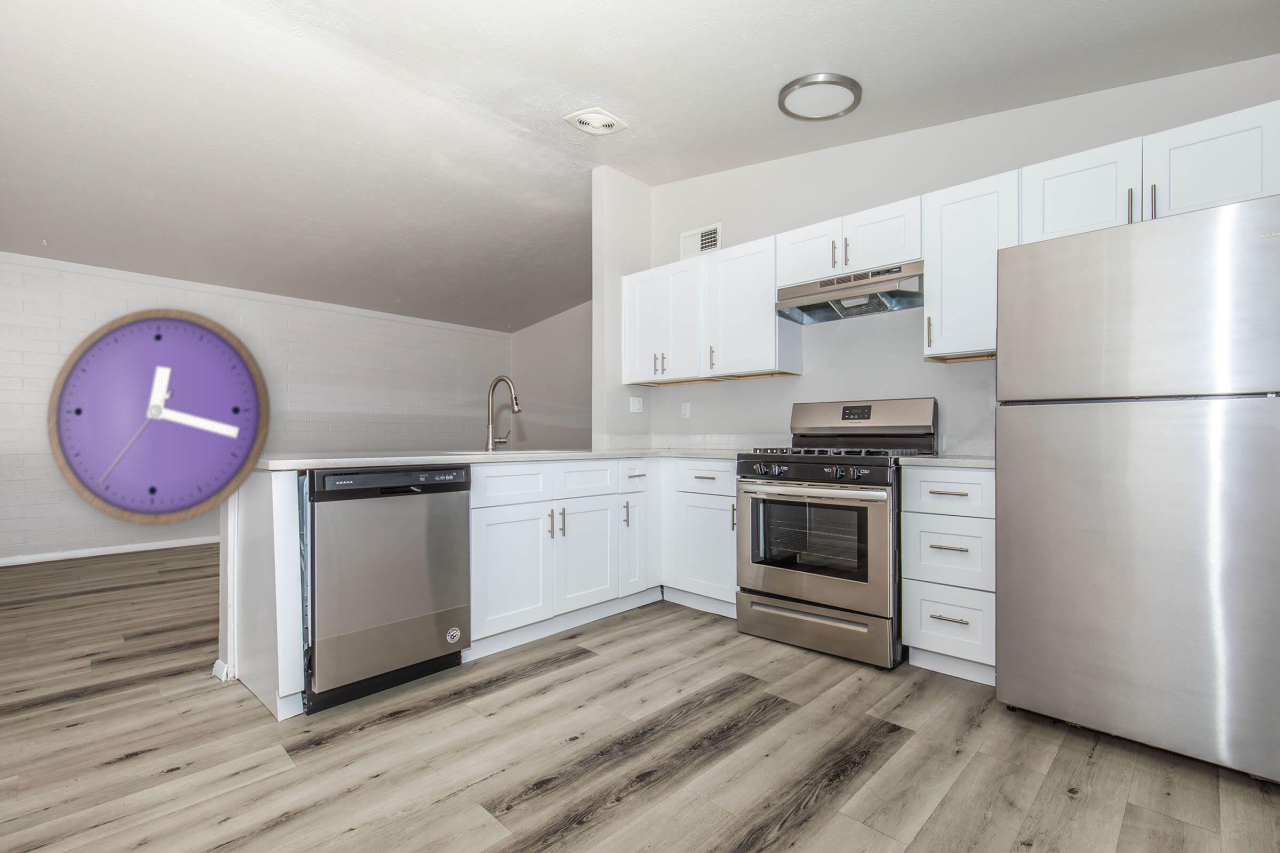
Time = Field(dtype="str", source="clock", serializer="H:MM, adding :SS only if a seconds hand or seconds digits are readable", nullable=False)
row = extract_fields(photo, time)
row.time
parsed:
12:17:36
